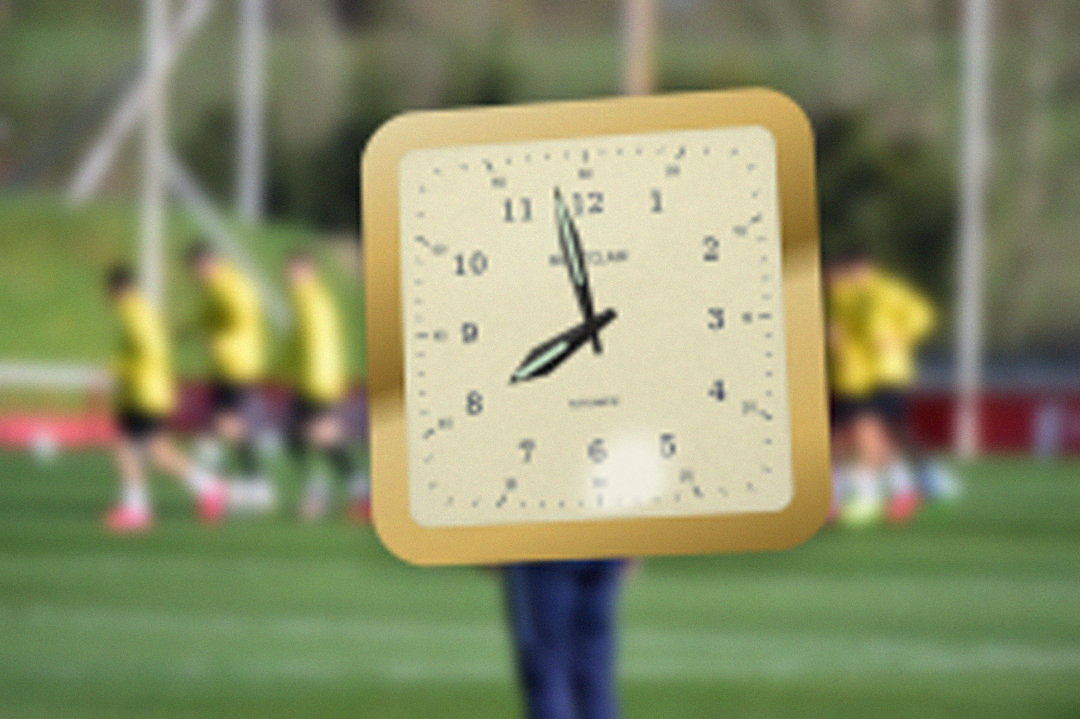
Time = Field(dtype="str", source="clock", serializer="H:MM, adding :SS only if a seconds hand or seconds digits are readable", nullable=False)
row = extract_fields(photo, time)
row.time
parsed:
7:58
